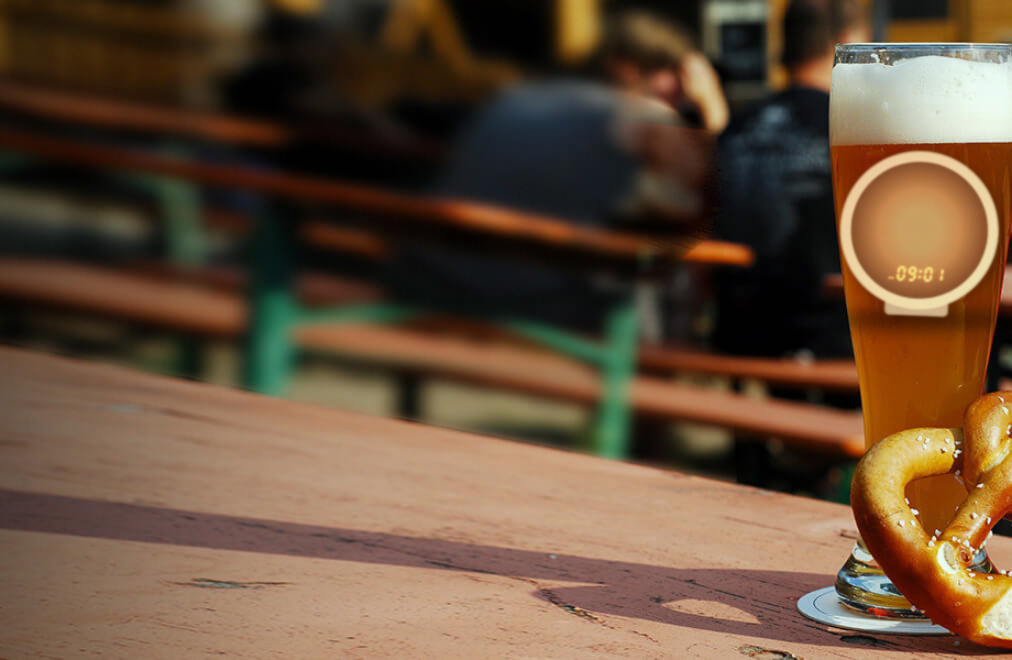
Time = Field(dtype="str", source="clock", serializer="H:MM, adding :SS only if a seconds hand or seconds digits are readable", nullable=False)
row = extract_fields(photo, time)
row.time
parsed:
9:01
